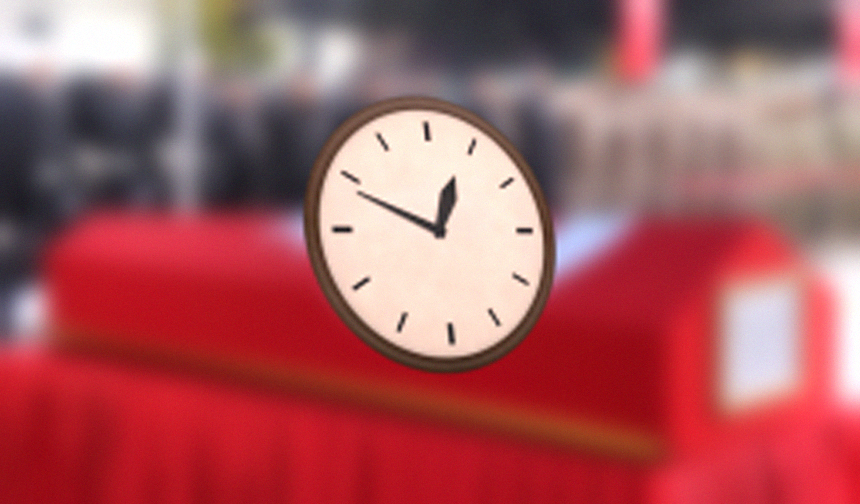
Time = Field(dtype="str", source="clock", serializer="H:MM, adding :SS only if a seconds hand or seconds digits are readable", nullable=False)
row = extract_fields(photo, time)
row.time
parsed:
12:49
